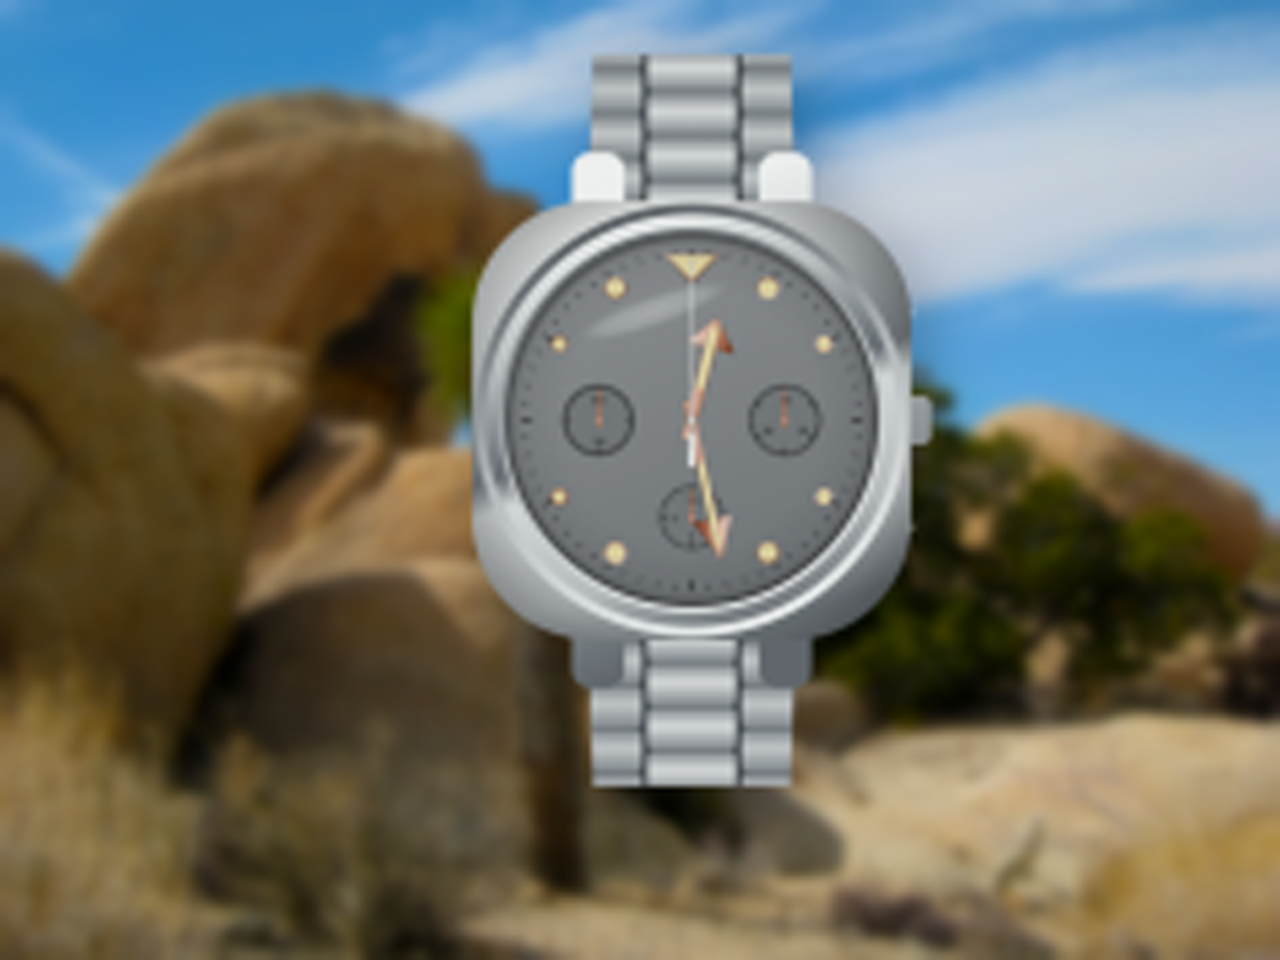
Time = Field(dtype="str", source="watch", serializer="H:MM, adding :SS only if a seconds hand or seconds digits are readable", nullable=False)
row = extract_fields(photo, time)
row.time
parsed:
12:28
